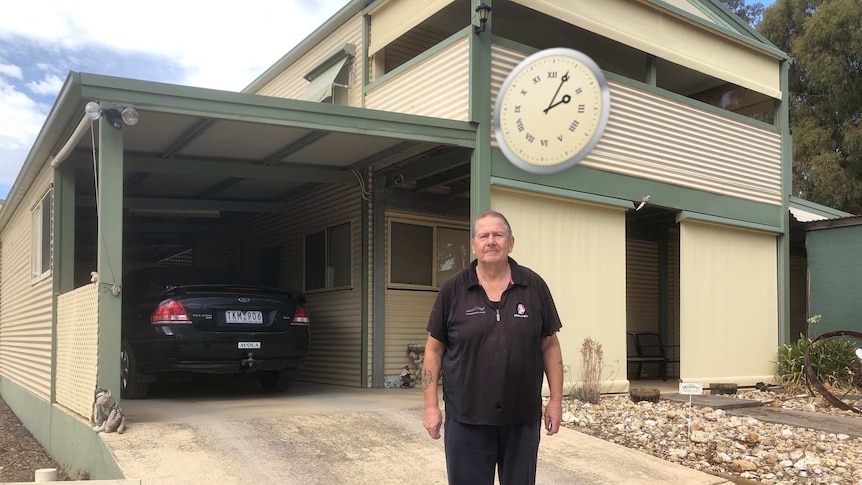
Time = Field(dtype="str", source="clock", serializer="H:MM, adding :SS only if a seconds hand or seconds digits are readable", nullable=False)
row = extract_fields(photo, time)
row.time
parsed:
2:04
